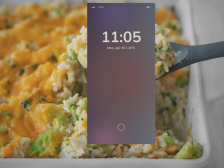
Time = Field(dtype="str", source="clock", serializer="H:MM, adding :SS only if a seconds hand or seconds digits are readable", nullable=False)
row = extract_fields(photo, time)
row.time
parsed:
11:05
